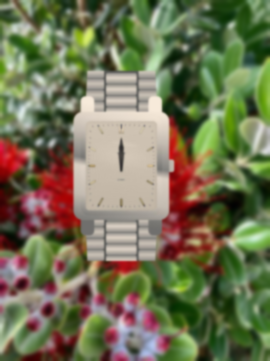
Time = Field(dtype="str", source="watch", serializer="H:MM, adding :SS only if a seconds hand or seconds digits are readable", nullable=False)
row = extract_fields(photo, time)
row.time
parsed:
12:00
